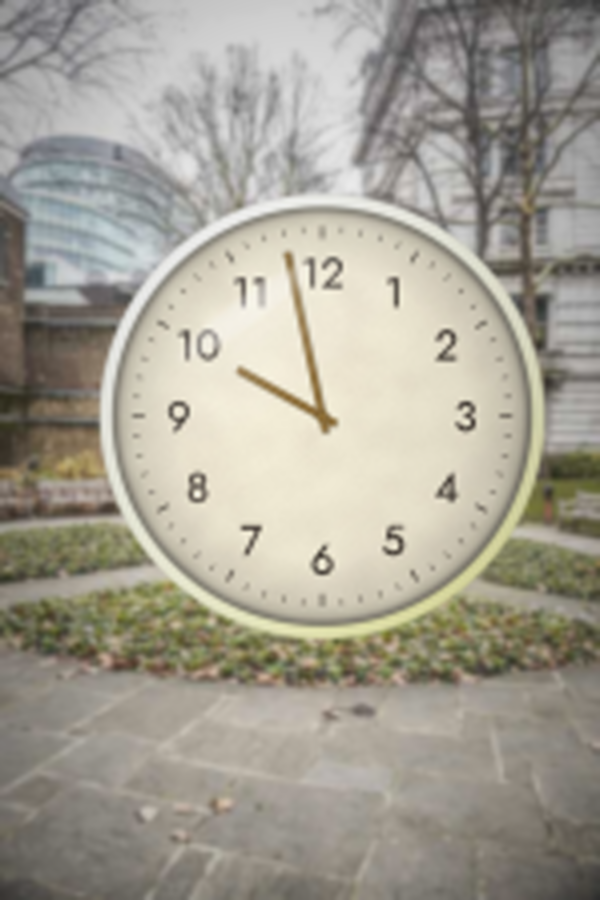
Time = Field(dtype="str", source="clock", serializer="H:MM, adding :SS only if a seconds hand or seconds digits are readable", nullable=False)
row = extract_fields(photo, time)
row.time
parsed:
9:58
